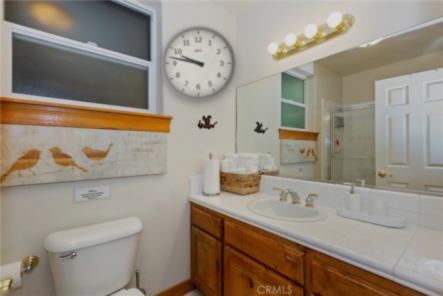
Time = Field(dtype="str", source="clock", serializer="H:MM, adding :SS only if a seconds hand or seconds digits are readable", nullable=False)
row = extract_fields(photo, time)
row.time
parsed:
9:47
